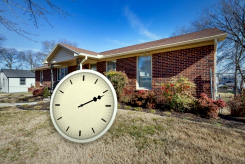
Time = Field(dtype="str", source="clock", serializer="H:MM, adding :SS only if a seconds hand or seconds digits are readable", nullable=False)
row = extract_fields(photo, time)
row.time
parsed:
2:11
